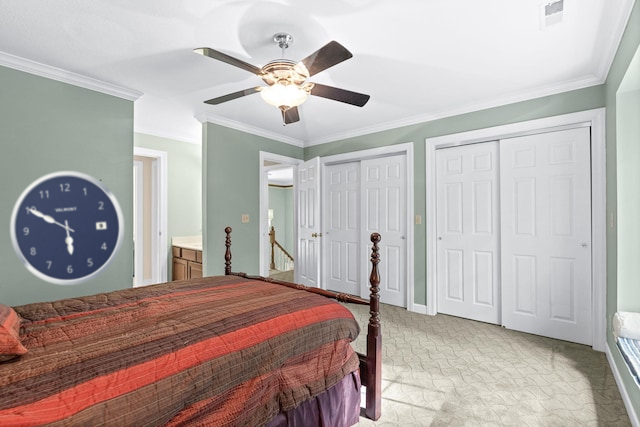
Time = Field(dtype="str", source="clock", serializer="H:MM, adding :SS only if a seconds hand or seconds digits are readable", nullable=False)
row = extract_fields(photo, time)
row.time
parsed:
5:50
